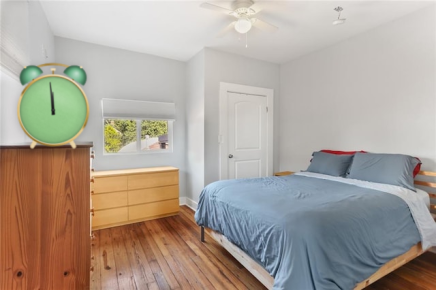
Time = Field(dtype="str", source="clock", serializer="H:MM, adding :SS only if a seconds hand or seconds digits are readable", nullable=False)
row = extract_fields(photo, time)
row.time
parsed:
11:59
